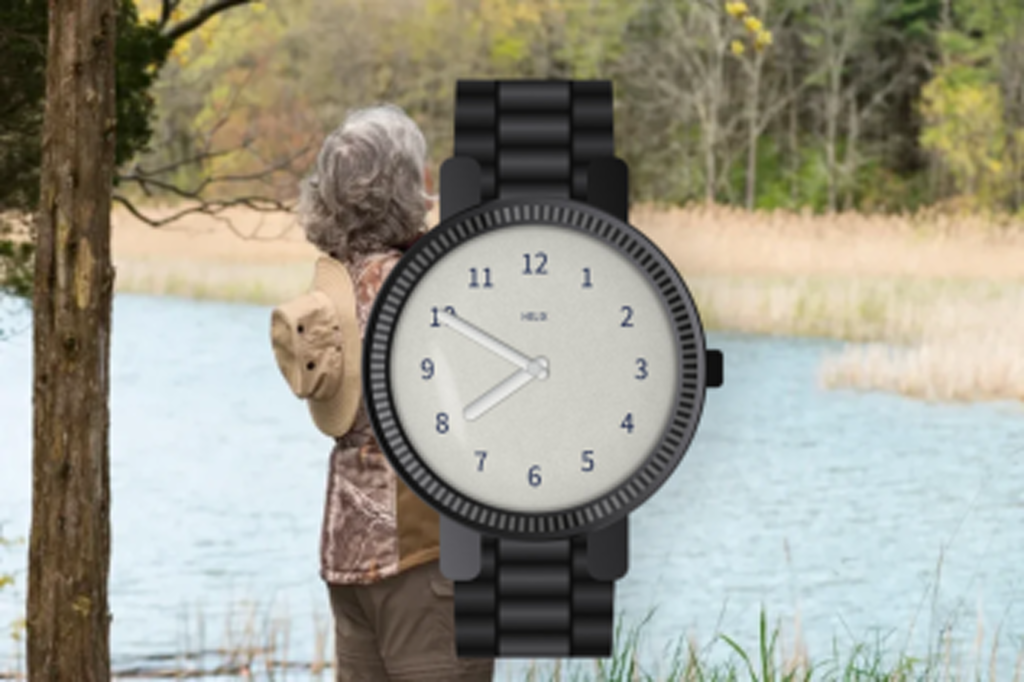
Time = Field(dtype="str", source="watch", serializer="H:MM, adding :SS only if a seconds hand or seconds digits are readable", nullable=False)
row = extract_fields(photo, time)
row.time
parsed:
7:50
